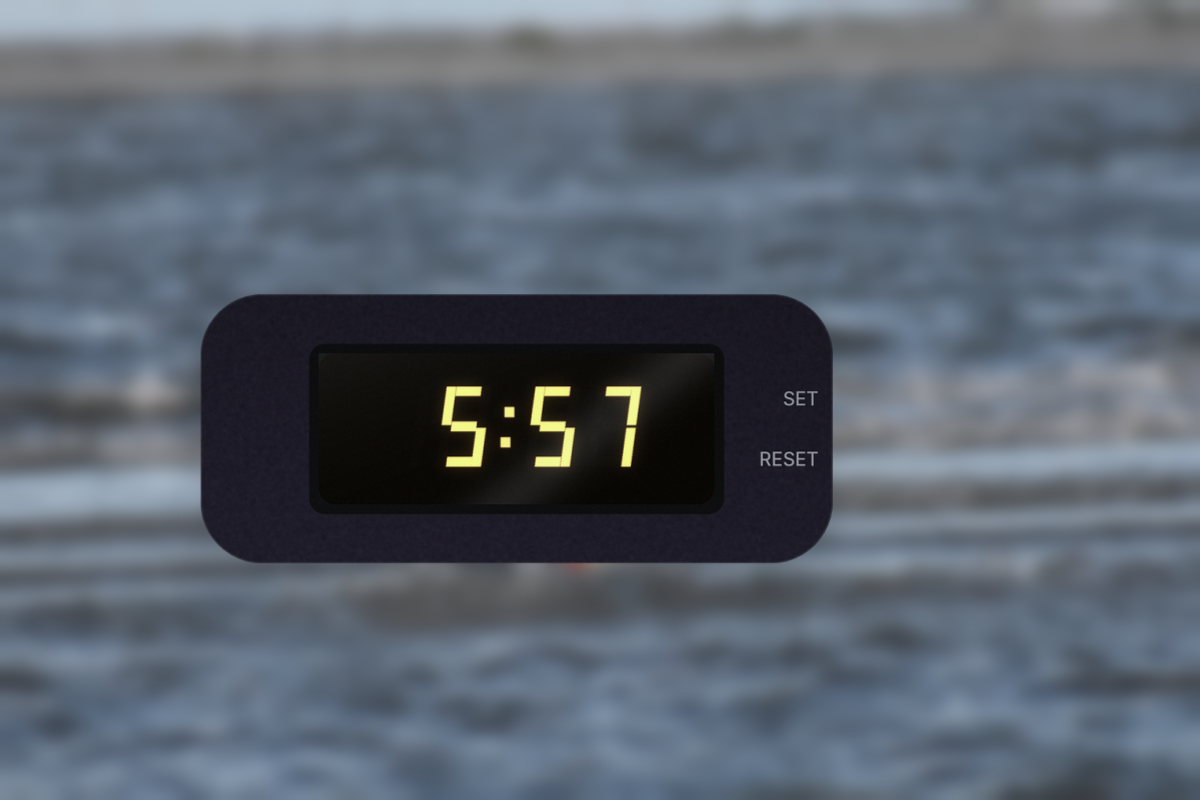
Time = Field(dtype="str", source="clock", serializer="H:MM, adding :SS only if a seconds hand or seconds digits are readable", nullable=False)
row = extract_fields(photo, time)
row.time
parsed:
5:57
